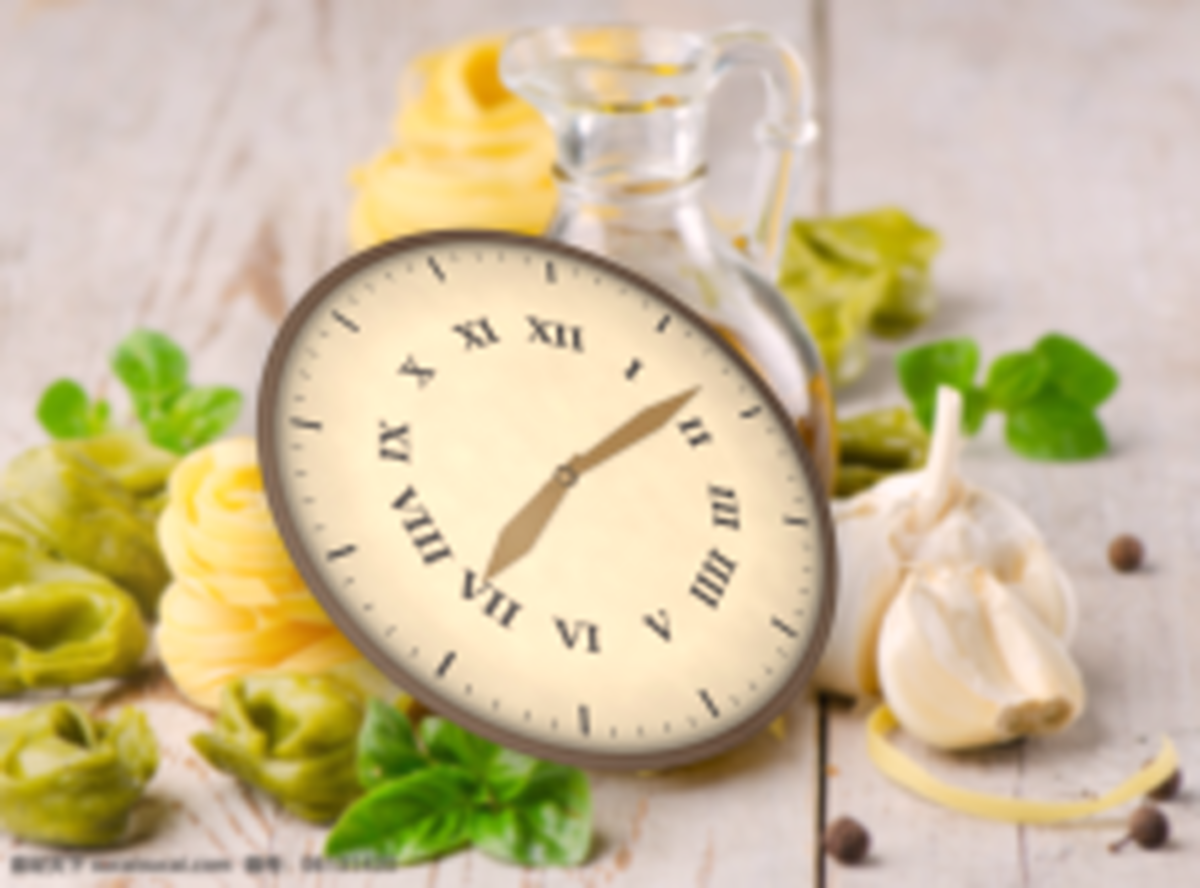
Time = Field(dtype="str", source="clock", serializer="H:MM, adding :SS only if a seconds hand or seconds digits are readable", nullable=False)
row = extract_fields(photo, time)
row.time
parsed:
7:08
